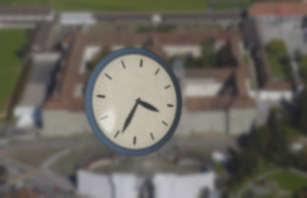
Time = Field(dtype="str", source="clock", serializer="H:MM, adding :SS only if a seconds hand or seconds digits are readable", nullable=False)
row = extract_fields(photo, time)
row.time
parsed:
3:34
